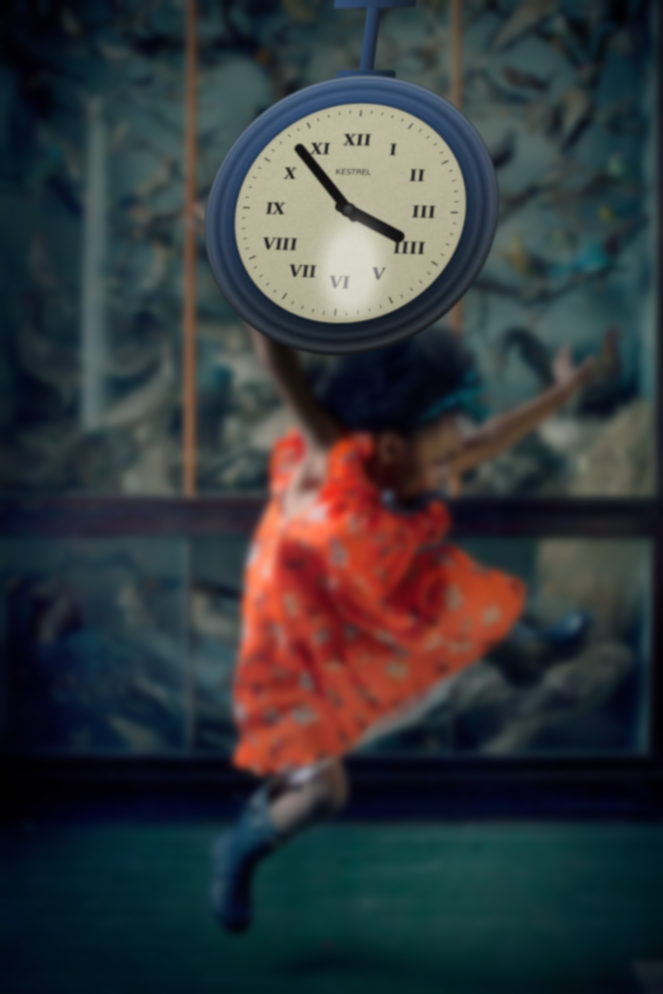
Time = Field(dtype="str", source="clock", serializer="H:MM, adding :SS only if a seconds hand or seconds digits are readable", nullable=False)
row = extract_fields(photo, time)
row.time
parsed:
3:53
